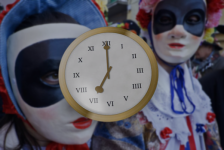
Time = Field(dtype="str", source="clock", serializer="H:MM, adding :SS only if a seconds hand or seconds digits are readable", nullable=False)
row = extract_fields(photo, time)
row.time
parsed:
7:00
